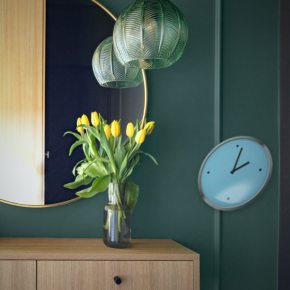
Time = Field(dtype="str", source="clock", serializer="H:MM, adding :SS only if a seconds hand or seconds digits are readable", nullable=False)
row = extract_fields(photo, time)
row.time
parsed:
2:02
